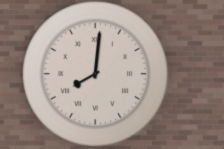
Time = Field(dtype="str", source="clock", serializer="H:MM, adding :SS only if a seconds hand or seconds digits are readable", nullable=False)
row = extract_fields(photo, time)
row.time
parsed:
8:01
